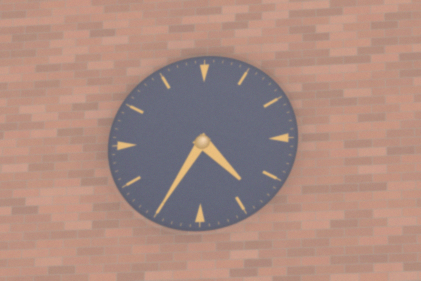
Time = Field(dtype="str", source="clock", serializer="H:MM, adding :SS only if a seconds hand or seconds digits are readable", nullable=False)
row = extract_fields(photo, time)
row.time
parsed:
4:35
